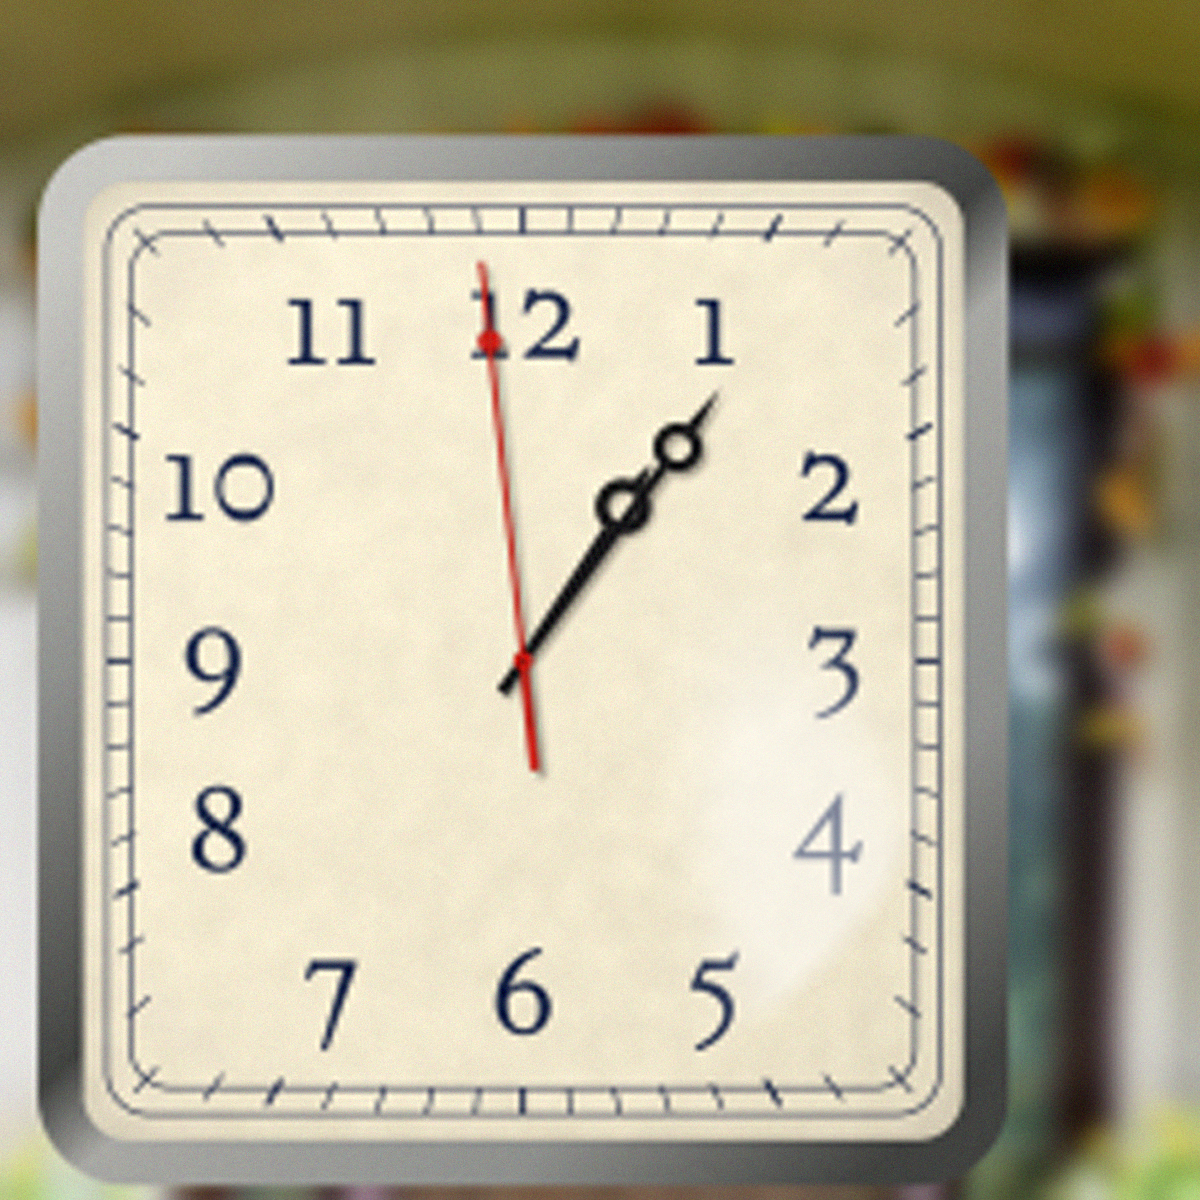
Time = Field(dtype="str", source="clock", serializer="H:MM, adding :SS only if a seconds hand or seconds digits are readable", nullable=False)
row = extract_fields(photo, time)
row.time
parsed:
1:05:59
